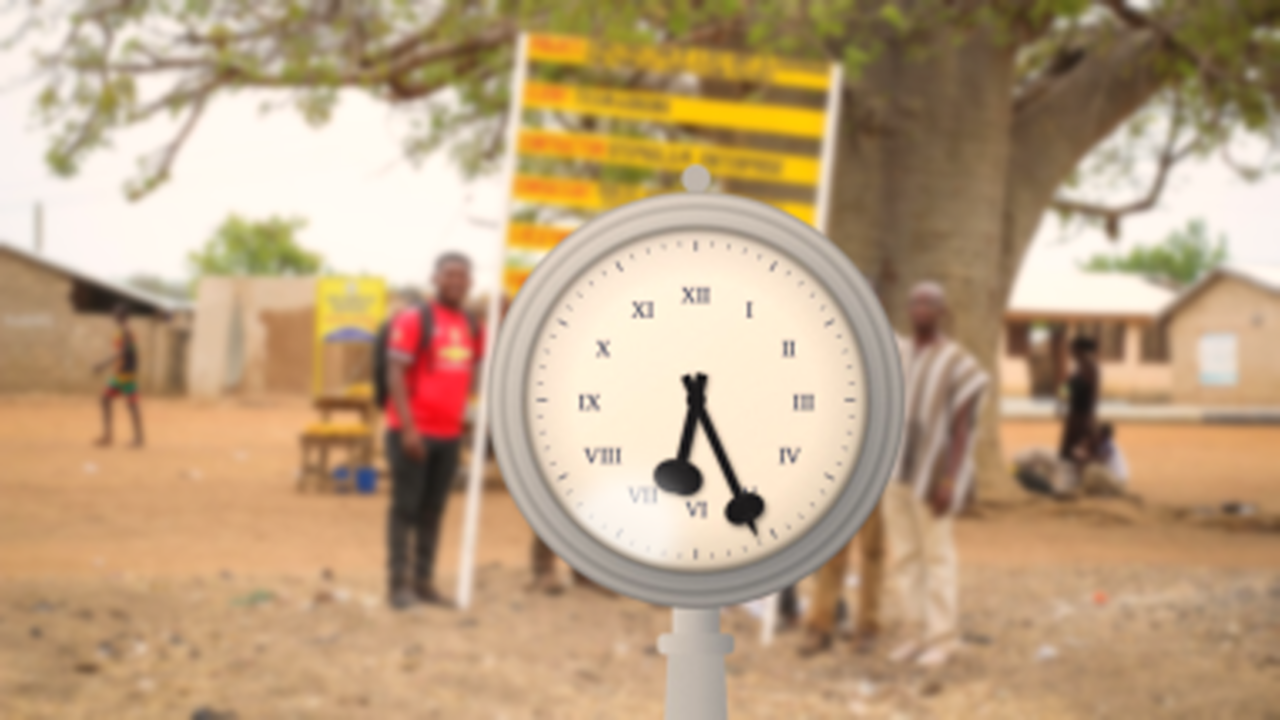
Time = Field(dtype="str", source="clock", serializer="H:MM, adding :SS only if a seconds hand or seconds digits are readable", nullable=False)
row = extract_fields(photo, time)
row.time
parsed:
6:26
